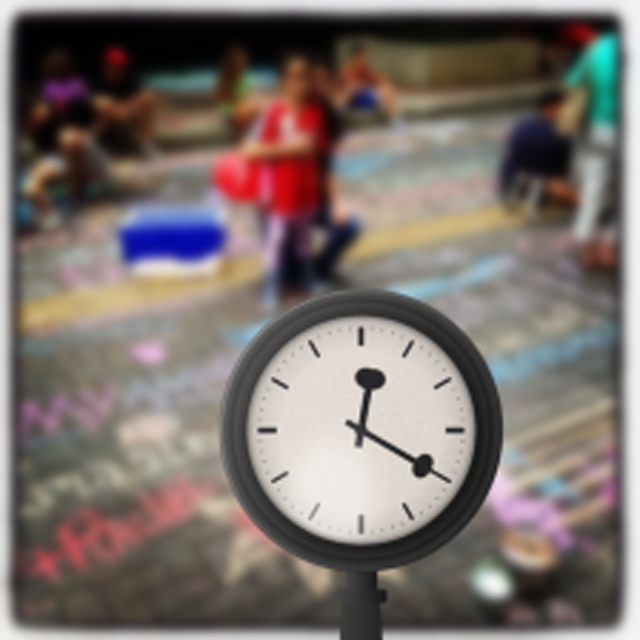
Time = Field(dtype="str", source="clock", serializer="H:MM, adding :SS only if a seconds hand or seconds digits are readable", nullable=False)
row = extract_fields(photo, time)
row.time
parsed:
12:20
